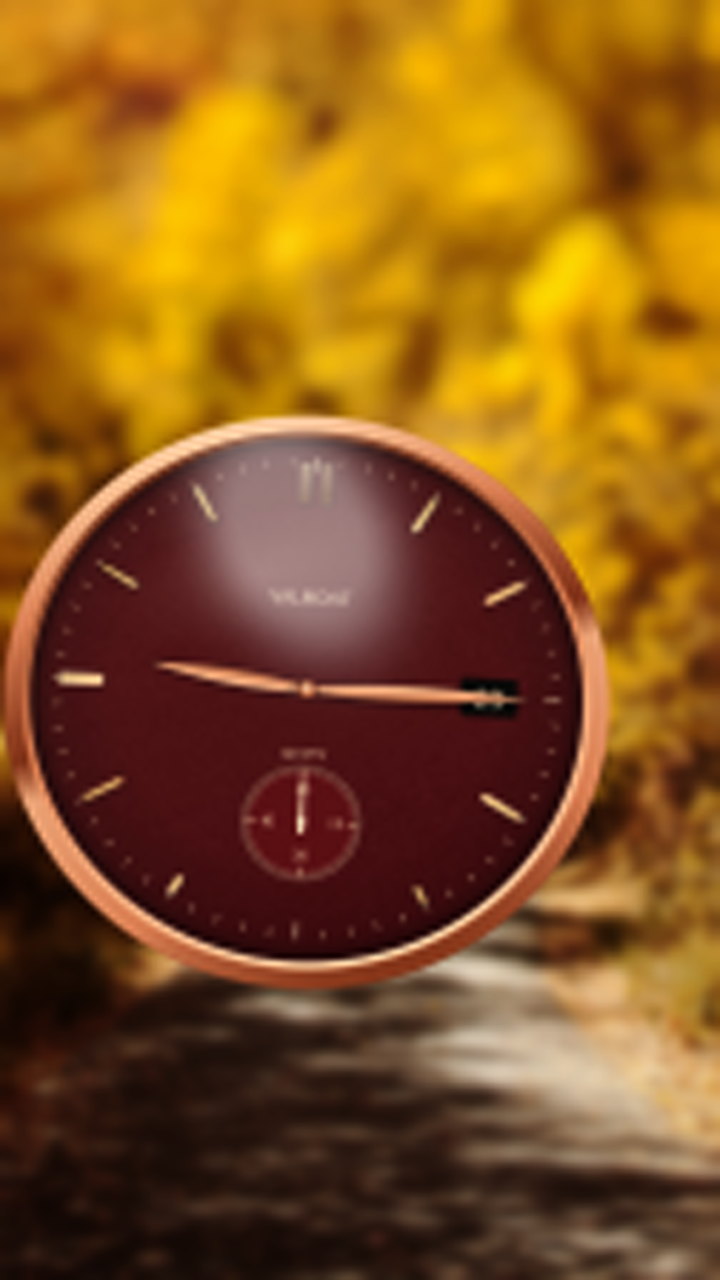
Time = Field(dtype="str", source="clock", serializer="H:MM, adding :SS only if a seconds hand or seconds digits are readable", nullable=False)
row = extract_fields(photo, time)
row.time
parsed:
9:15
